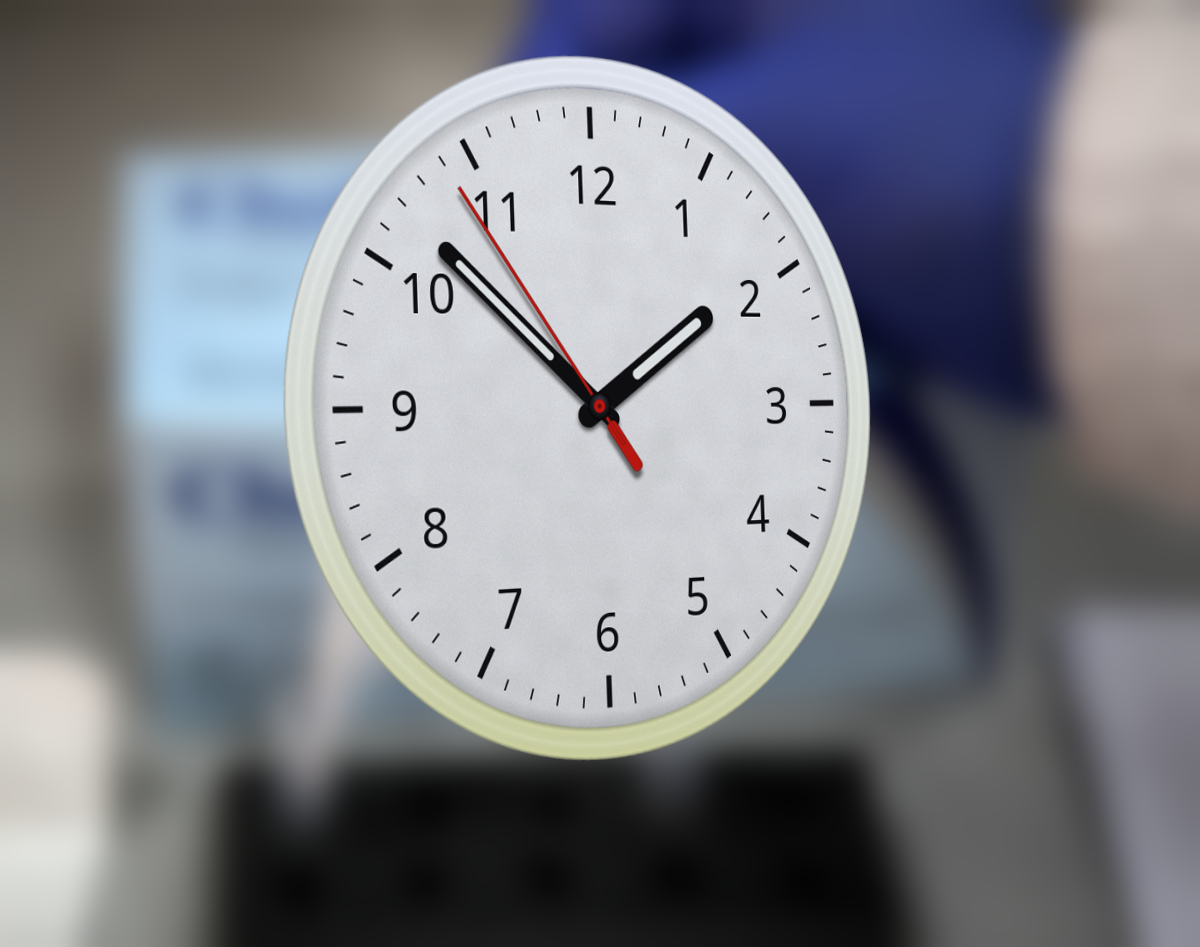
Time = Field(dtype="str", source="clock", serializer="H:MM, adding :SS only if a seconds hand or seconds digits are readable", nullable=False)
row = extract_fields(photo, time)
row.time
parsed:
1:51:54
